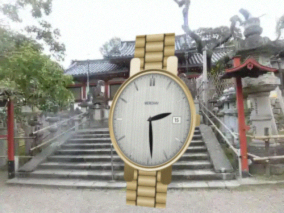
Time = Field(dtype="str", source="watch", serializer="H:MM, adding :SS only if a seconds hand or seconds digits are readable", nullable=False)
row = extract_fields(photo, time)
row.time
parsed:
2:29
